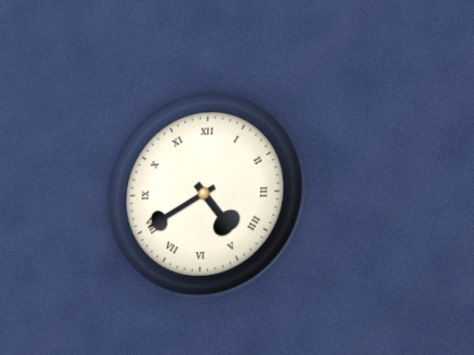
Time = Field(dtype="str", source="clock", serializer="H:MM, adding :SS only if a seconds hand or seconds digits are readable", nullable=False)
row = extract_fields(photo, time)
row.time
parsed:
4:40
